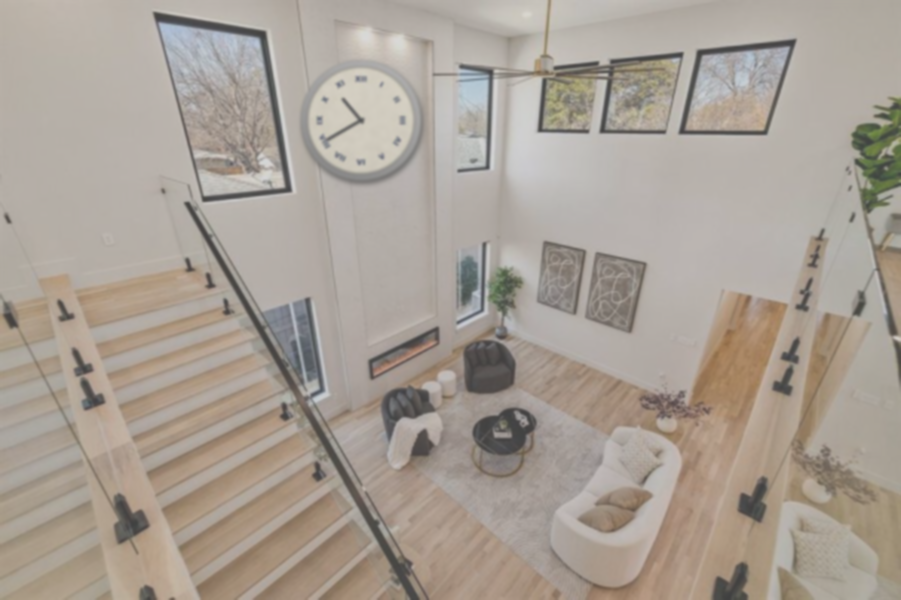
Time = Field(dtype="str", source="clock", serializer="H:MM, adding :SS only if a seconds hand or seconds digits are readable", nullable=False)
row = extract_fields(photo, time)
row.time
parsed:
10:40
